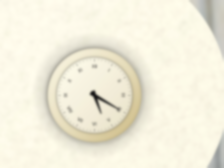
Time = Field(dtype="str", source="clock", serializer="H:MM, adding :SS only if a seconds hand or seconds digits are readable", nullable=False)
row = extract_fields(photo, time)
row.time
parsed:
5:20
